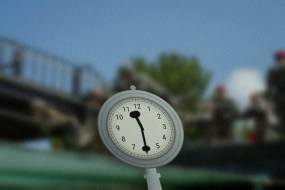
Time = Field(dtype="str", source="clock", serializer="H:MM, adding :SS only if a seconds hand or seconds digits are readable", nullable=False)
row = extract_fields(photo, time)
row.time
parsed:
11:30
